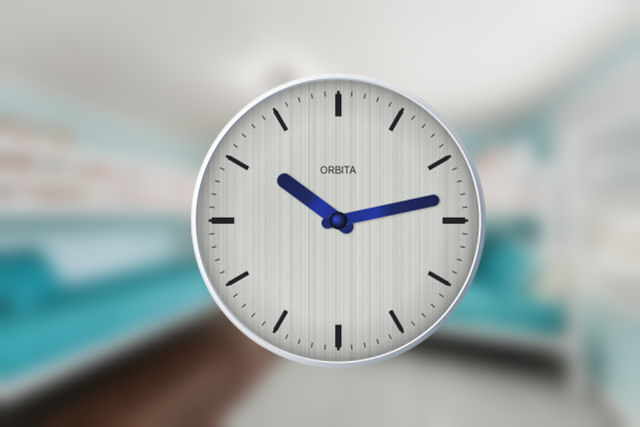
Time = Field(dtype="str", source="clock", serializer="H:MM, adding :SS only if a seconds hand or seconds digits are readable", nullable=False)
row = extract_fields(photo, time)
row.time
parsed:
10:13
